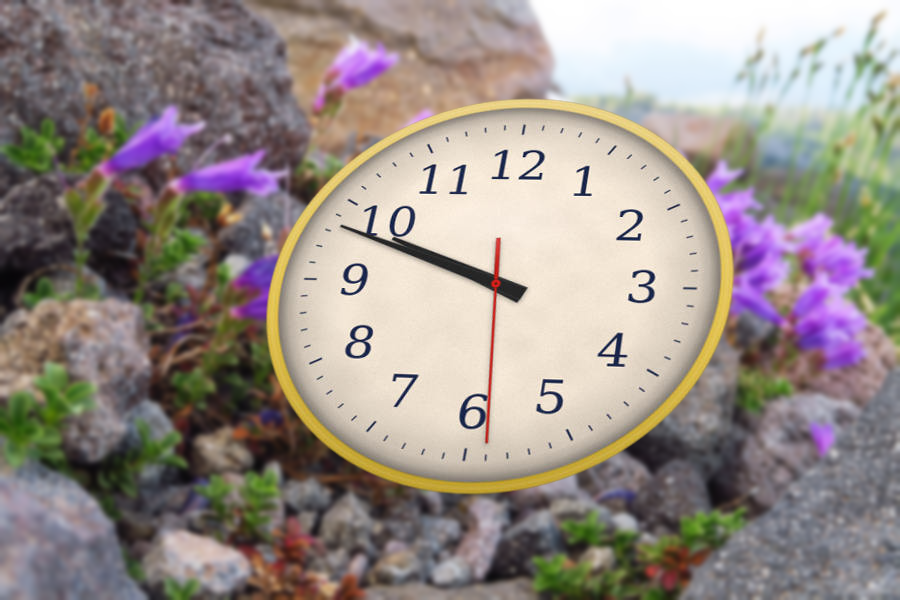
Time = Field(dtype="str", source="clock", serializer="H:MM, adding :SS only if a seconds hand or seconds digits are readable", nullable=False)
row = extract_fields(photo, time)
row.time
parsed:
9:48:29
